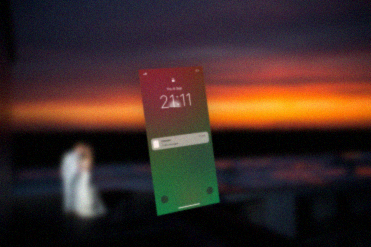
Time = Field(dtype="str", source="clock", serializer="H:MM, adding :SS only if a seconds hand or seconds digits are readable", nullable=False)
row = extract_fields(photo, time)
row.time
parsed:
21:11
